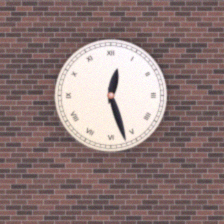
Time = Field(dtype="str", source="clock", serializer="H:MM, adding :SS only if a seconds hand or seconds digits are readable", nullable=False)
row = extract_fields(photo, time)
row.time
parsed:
12:27
